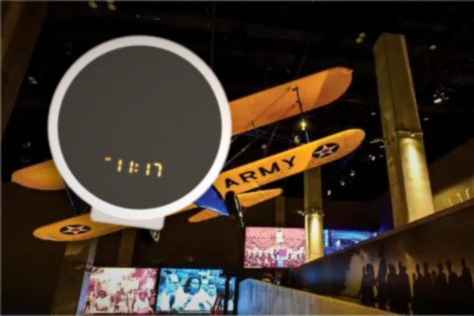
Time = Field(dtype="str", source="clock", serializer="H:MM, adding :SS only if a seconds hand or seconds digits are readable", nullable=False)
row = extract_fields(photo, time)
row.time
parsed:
11:17
